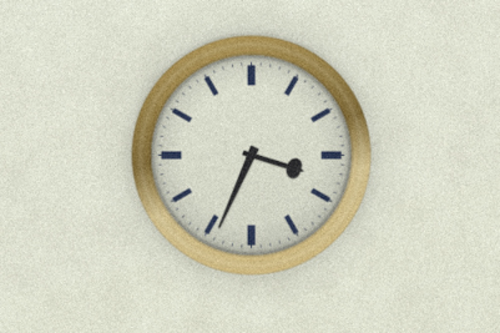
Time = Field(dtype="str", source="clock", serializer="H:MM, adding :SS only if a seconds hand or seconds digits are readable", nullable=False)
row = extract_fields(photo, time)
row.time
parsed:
3:34
